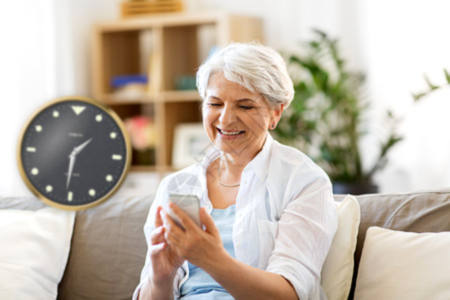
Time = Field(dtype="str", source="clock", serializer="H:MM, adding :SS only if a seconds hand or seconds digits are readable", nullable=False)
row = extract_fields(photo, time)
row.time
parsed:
1:31
